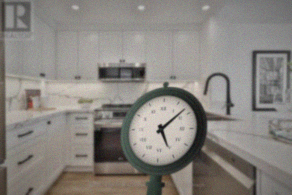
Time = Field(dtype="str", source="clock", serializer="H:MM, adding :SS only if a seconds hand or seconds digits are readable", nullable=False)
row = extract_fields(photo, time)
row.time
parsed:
5:08
